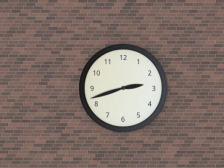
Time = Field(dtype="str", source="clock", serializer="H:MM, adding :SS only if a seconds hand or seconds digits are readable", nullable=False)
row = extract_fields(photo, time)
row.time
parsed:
2:42
